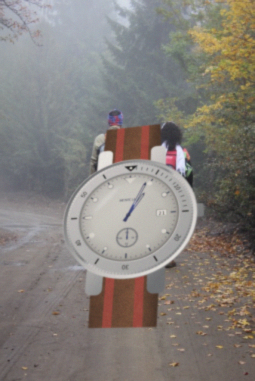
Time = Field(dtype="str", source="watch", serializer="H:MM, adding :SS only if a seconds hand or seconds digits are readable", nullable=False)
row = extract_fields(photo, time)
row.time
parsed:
1:04
